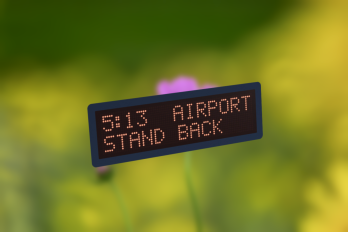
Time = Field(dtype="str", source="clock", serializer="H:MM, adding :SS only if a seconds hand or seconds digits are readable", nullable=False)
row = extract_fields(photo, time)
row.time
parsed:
5:13
